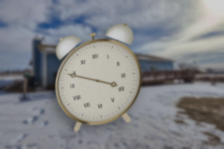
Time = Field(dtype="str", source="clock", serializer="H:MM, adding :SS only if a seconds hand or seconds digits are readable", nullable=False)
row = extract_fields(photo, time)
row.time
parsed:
3:49
